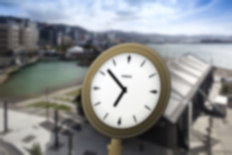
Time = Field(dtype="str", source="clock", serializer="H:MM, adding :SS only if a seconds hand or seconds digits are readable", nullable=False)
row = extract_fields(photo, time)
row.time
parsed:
6:52
